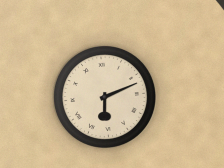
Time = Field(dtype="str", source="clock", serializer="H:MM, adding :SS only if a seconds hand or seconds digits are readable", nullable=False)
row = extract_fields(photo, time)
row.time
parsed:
6:12
